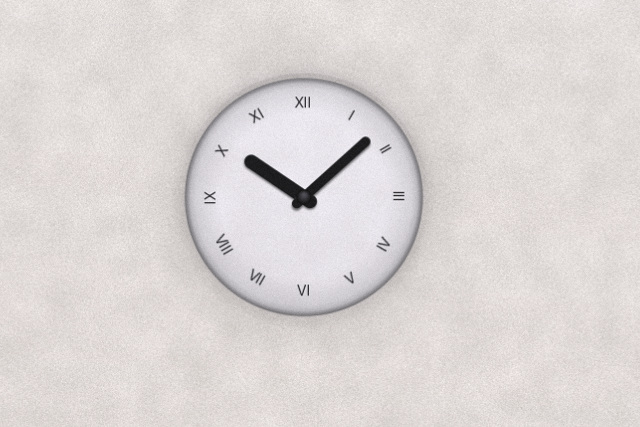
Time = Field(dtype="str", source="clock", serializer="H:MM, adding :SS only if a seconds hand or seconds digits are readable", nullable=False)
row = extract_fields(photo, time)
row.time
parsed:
10:08
